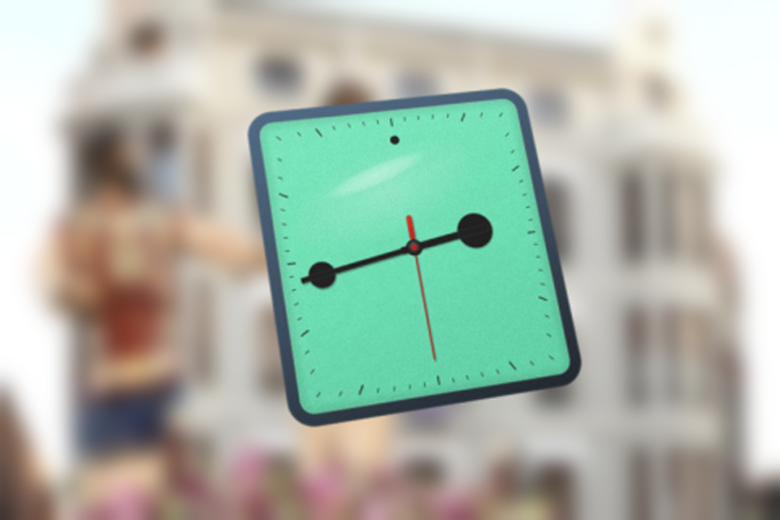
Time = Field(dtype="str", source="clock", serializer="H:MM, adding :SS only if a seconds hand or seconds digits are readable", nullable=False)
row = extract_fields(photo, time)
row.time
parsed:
2:43:30
